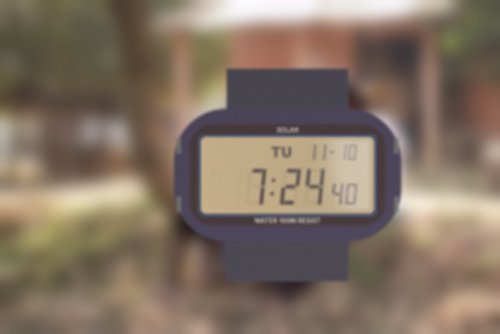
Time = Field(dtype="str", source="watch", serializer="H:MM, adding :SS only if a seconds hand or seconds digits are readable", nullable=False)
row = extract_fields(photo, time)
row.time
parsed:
7:24:40
